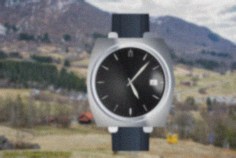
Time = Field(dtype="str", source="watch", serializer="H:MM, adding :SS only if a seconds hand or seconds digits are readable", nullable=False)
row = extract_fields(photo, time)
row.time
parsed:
5:07
